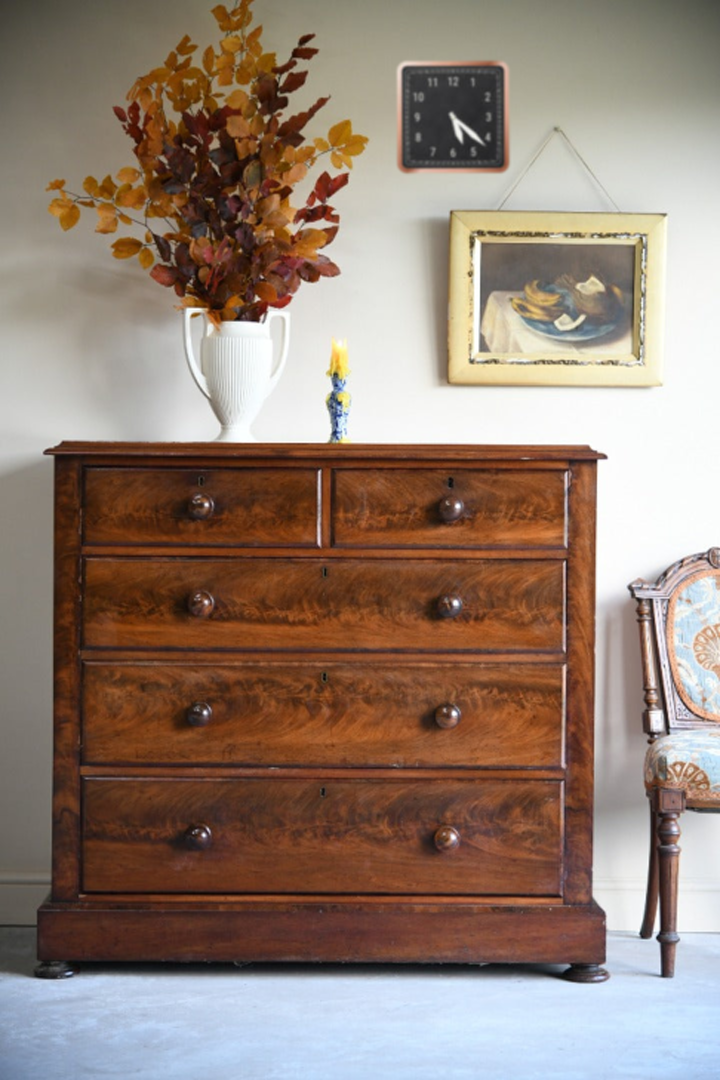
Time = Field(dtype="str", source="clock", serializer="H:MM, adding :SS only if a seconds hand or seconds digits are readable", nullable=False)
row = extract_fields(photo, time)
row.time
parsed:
5:22
